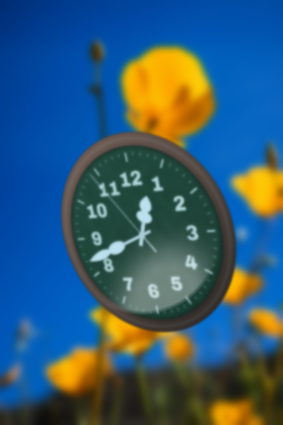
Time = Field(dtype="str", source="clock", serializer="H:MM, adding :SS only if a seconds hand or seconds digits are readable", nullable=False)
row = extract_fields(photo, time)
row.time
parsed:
12:41:54
